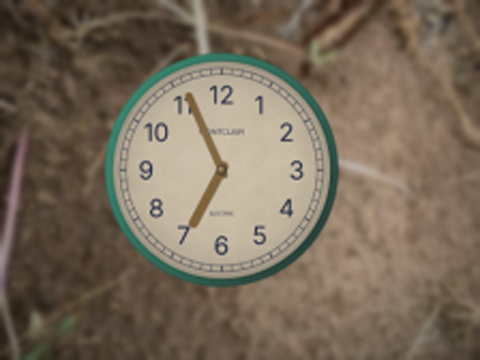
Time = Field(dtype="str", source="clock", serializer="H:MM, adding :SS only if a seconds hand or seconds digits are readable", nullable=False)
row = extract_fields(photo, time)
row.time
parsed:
6:56
